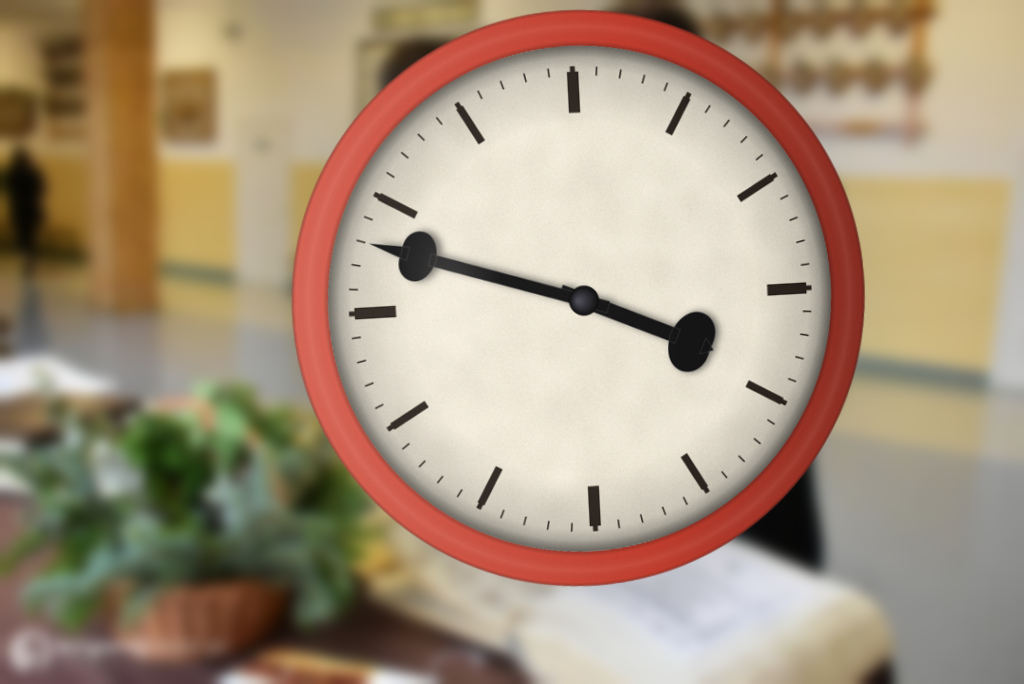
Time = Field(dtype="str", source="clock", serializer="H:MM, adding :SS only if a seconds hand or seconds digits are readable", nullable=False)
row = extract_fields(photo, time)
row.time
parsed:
3:48
